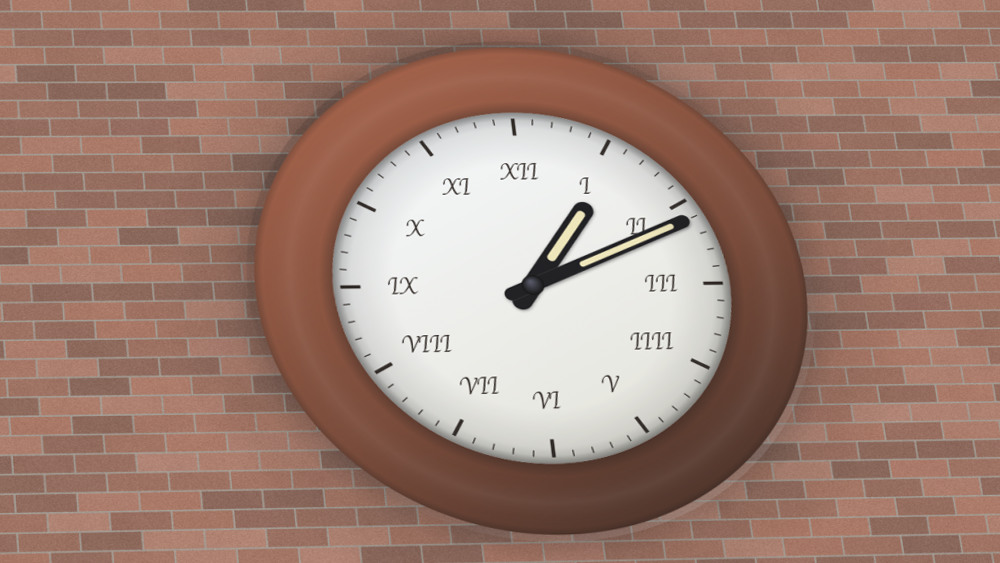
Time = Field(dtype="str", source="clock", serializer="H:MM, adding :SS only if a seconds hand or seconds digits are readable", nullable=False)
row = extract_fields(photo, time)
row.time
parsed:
1:11
